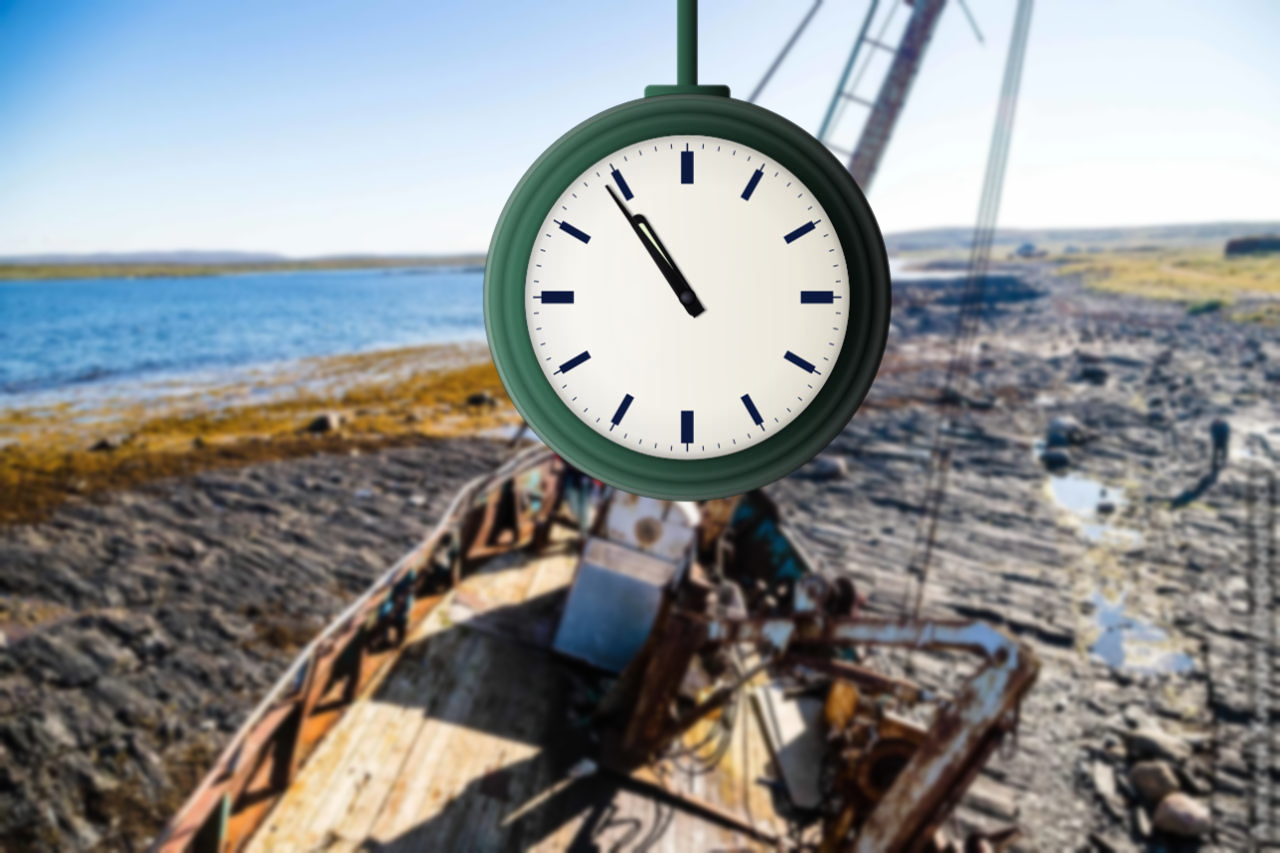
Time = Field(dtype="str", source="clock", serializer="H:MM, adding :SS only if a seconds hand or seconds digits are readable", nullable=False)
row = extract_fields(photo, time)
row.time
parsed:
10:54
